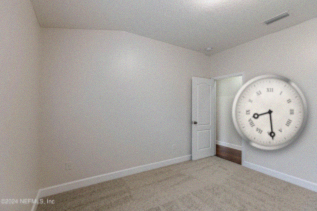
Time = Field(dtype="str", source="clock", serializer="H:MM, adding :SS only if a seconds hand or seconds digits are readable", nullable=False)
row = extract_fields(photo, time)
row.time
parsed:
8:29
